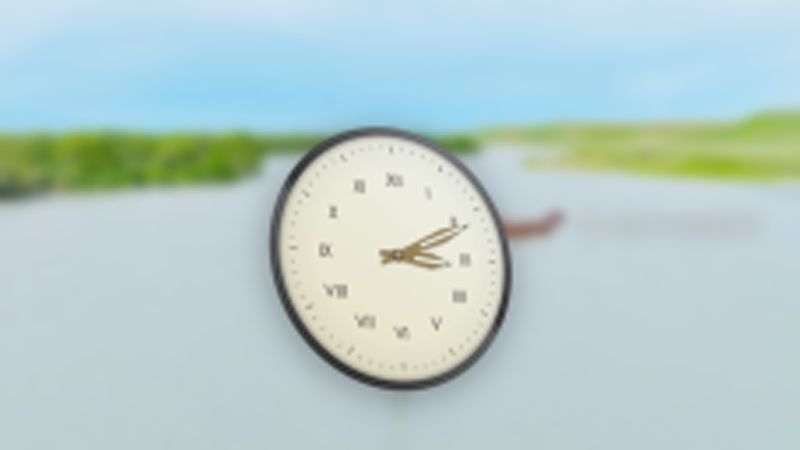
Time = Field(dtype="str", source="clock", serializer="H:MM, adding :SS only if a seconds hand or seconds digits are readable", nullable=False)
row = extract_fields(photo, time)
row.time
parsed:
3:11
